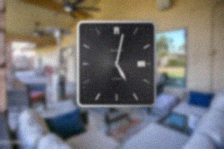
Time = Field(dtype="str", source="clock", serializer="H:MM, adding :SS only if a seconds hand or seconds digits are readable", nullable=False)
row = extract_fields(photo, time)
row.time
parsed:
5:02
